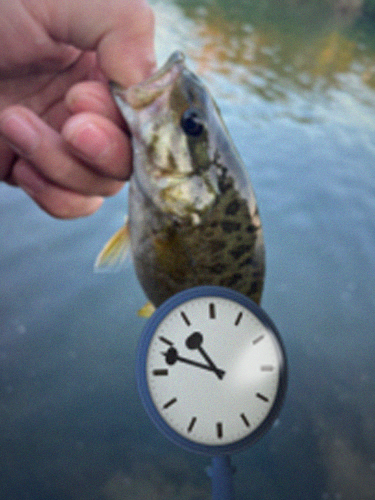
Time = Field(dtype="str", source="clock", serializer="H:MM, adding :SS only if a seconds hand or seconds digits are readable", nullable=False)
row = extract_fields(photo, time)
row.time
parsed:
10:48
